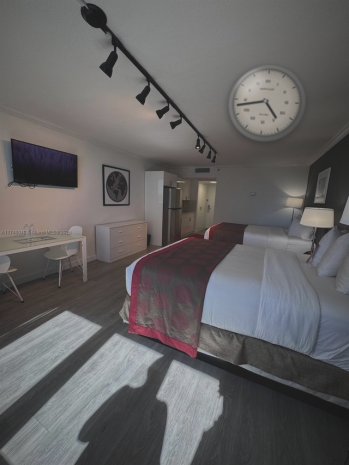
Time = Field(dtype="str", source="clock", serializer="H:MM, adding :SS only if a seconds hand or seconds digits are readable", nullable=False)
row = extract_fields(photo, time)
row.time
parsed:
4:43
